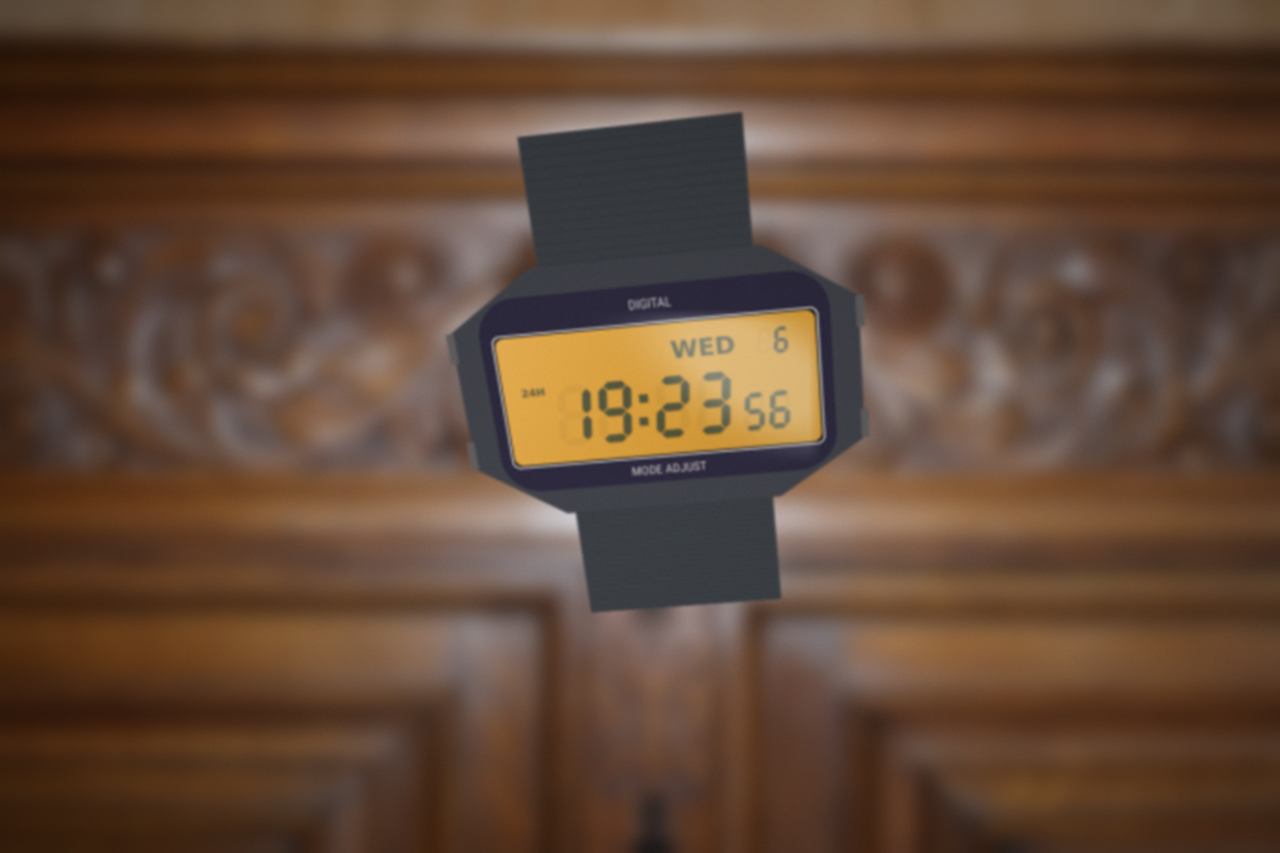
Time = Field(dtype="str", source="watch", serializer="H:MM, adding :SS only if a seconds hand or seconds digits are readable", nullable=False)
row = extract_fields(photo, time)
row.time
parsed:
19:23:56
